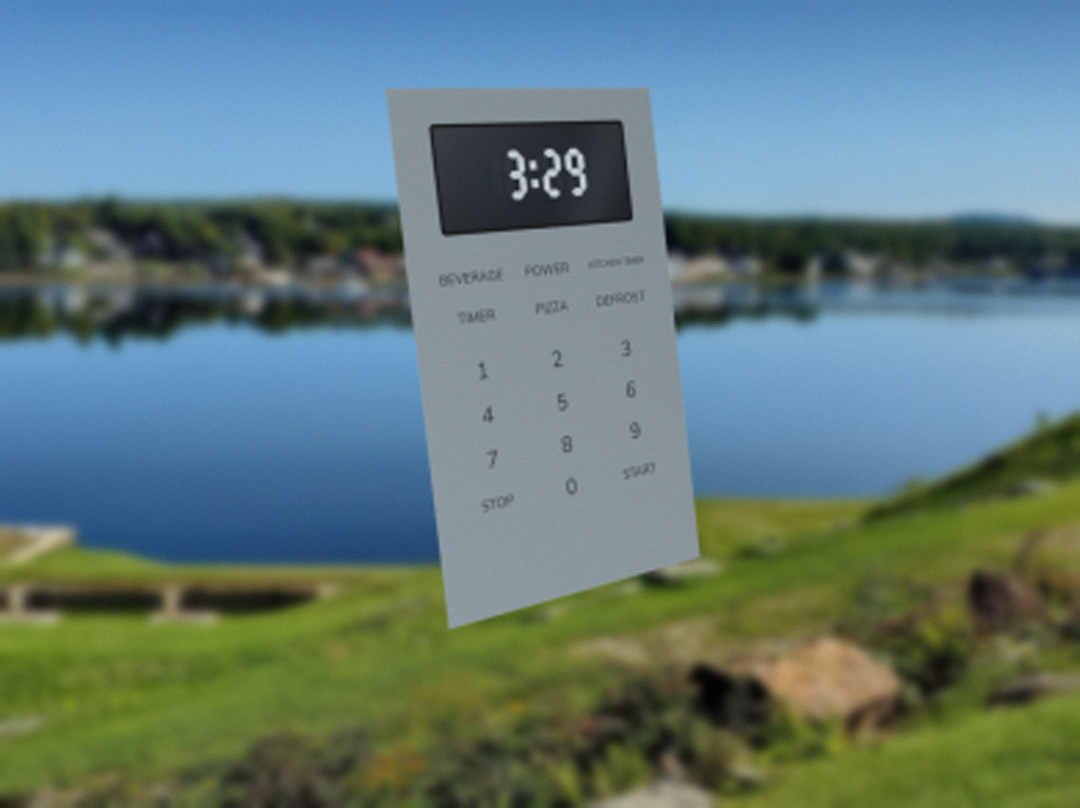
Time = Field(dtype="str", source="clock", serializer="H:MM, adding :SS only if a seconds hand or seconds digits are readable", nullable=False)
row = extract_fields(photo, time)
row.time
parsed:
3:29
